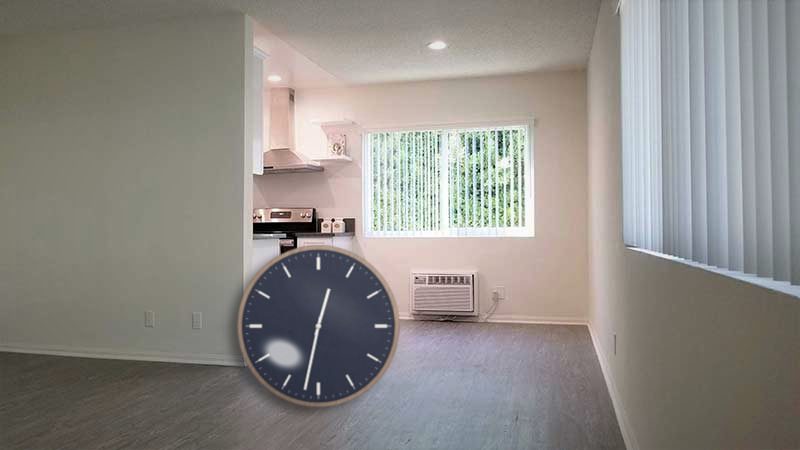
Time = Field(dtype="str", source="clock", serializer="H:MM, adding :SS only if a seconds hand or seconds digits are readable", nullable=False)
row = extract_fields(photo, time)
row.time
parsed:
12:32
